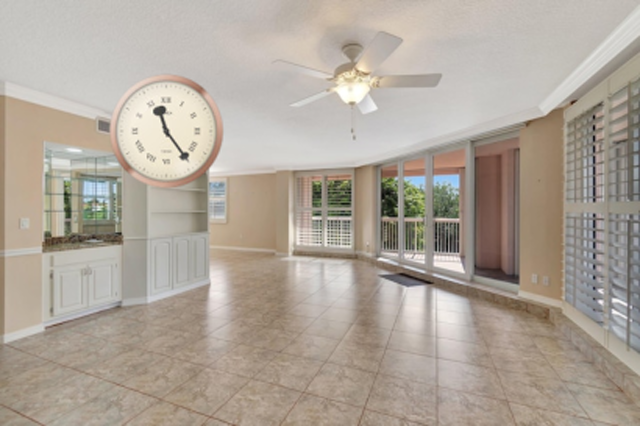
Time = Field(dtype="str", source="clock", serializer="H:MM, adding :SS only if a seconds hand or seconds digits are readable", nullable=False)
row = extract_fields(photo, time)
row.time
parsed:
11:24
